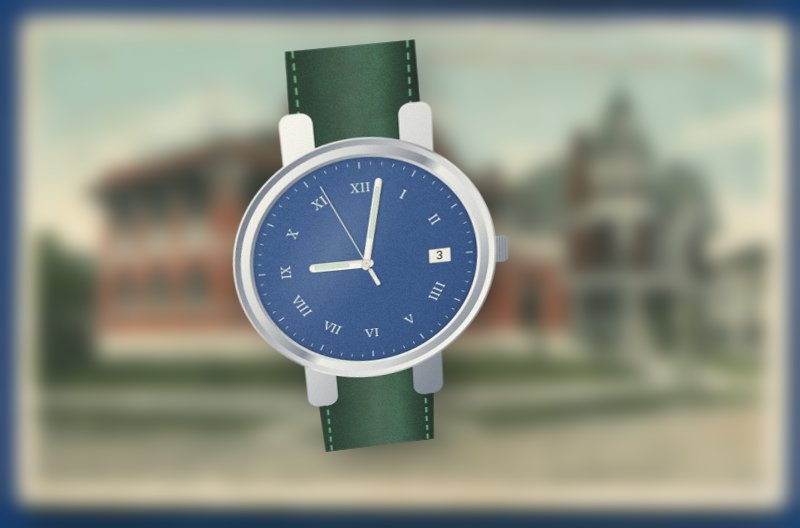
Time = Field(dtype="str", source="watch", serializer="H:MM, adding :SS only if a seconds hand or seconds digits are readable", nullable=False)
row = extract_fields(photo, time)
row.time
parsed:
9:01:56
